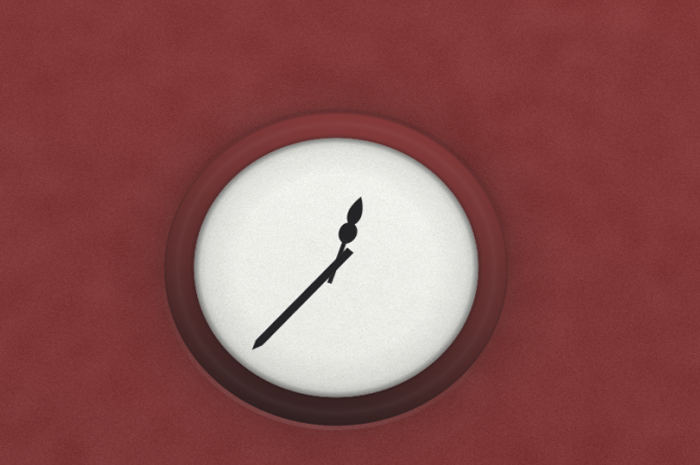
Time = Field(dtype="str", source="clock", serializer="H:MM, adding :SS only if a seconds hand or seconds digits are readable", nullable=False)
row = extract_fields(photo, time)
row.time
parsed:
12:37
